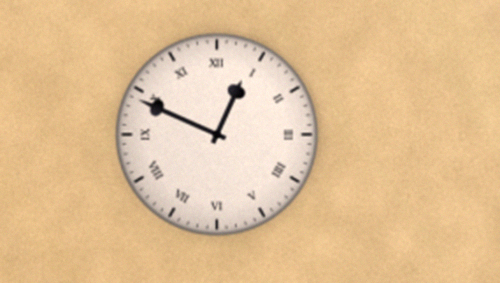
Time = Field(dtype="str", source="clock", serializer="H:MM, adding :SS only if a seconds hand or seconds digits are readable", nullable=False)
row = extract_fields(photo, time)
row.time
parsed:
12:49
